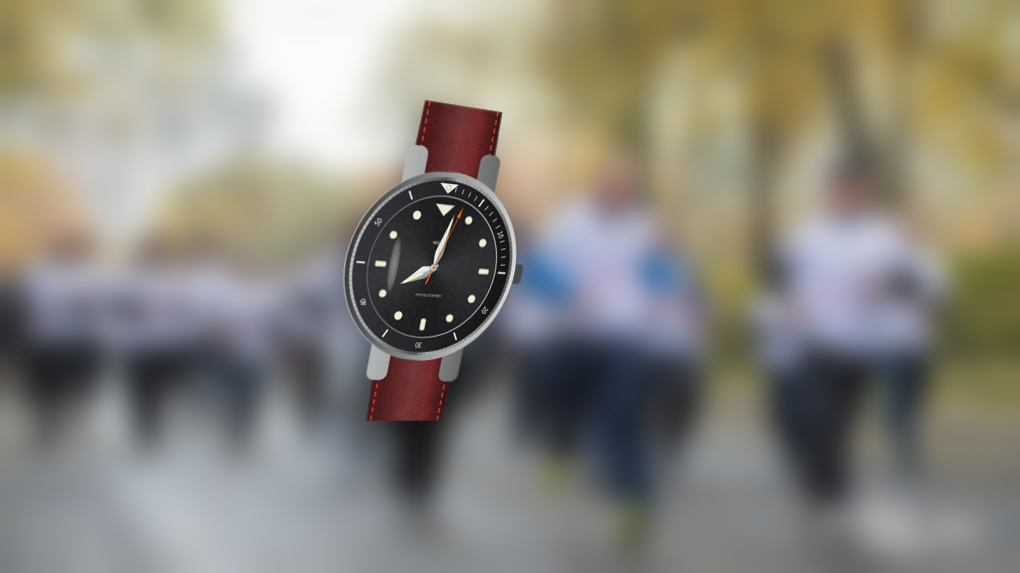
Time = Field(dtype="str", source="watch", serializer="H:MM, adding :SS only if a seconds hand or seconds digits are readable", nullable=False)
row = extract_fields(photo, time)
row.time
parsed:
8:02:03
